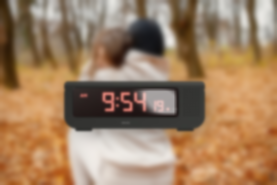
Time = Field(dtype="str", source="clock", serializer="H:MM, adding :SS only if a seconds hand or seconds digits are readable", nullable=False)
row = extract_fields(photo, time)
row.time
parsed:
9:54
